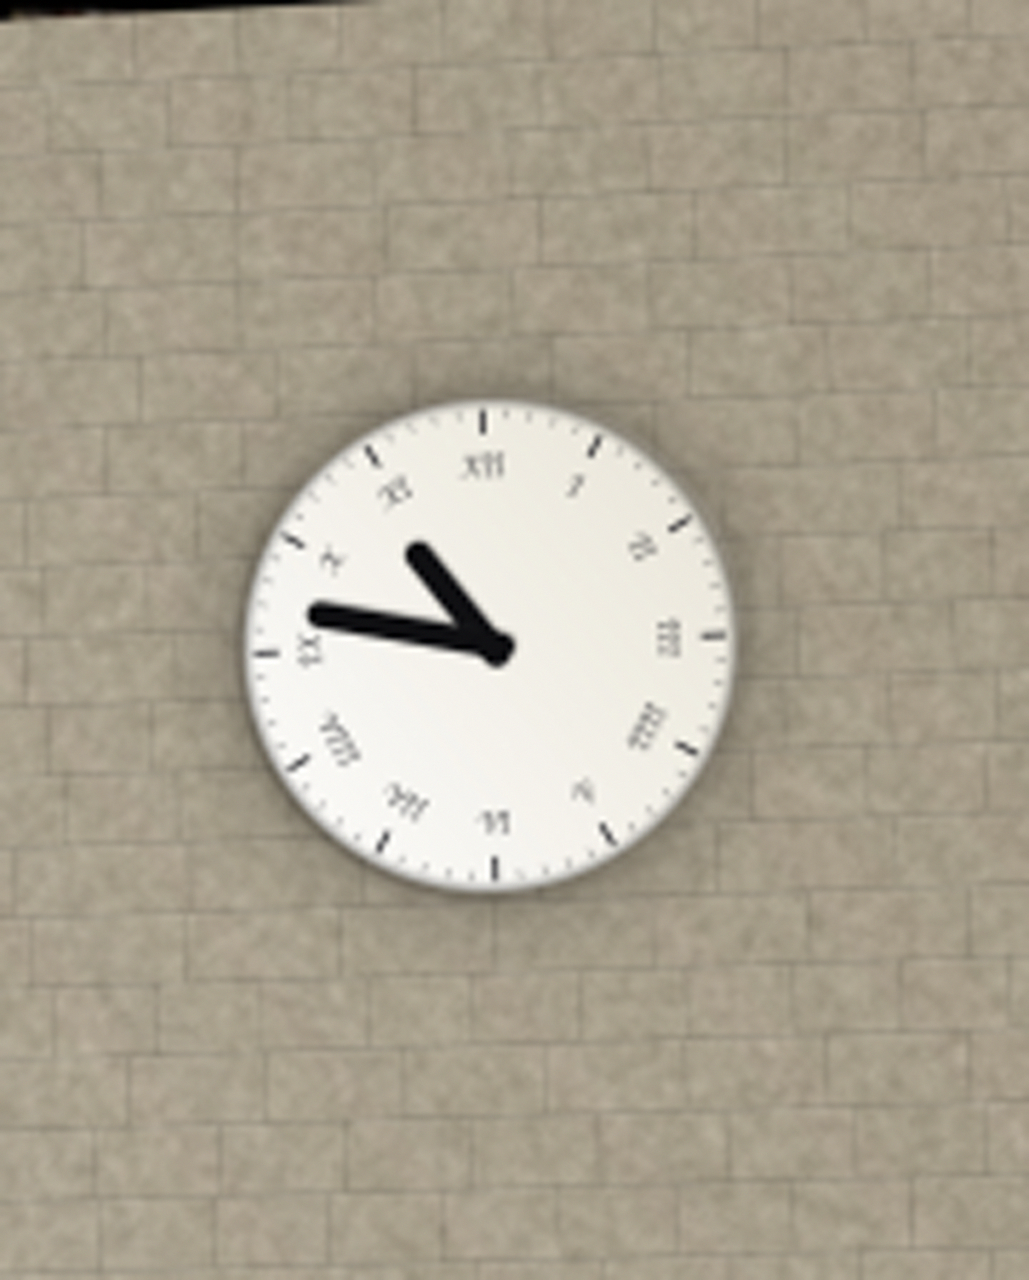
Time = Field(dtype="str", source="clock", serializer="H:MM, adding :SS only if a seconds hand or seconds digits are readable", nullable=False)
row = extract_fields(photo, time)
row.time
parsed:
10:47
